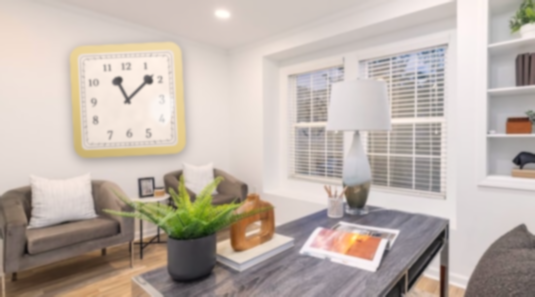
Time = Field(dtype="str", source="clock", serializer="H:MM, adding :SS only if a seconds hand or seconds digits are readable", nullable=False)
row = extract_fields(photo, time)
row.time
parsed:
11:08
